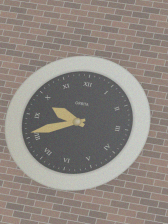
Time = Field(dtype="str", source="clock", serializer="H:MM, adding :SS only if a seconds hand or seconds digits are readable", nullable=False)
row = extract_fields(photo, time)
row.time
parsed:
9:41
